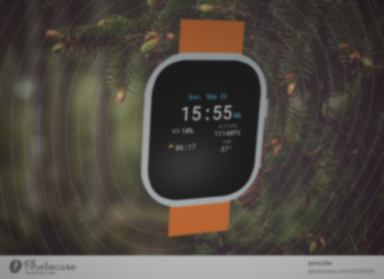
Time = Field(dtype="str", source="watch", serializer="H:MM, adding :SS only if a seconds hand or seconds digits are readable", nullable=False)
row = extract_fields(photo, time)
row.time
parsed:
15:55
